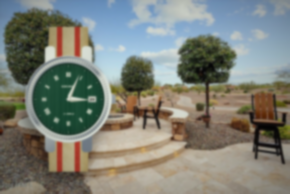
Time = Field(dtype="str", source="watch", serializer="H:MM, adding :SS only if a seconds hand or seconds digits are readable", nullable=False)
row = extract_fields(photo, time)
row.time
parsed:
3:04
